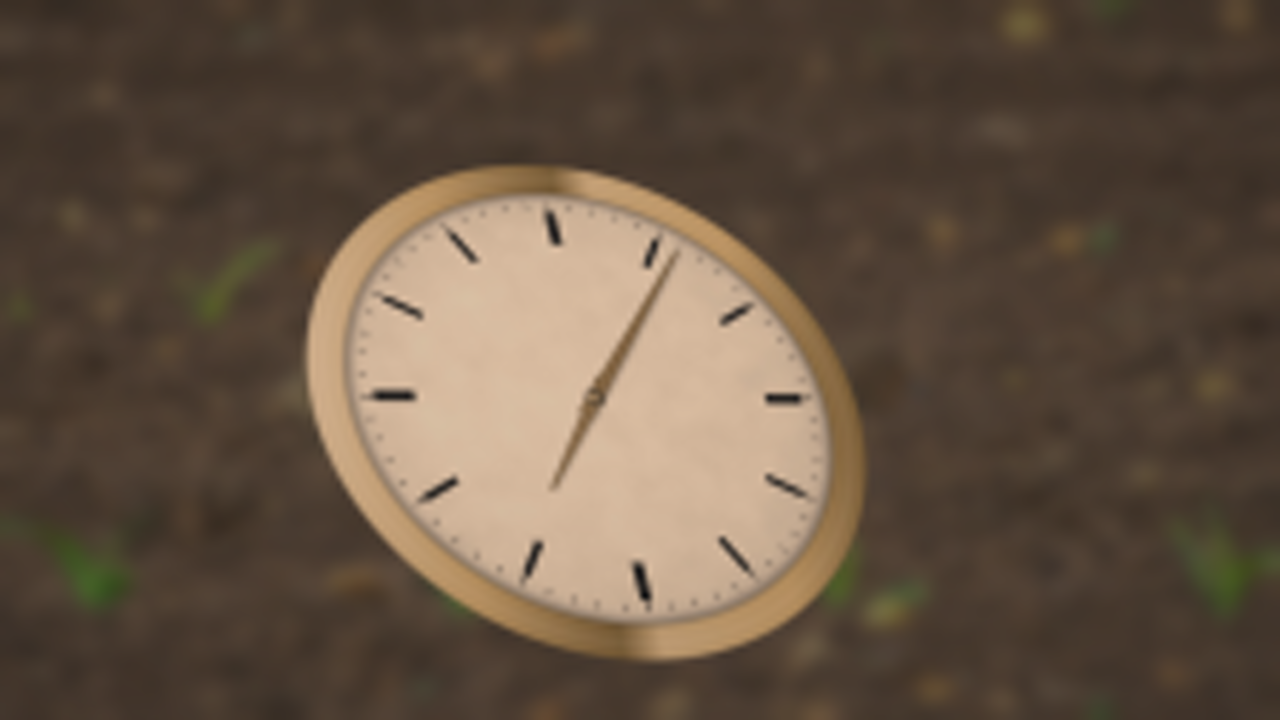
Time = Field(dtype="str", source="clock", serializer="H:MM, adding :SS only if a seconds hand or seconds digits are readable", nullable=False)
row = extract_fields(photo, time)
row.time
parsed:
7:06
